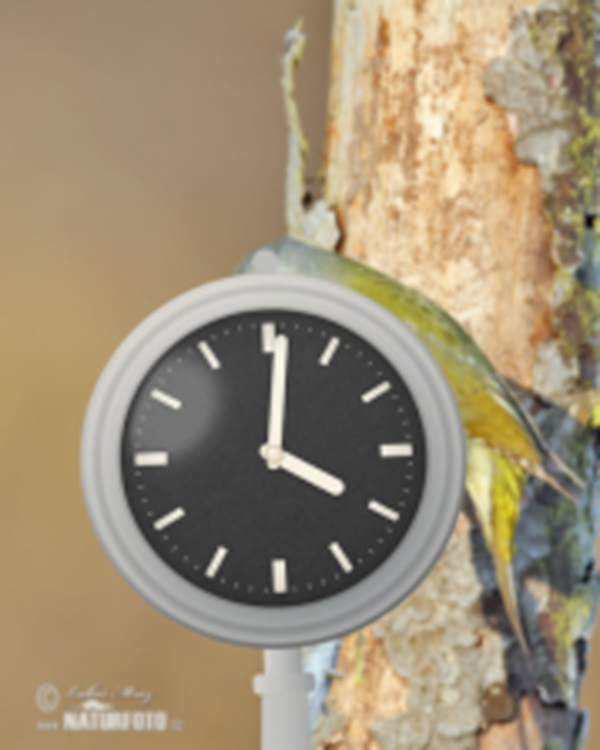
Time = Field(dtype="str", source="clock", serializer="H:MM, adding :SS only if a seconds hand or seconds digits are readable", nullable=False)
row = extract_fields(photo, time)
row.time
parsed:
4:01
